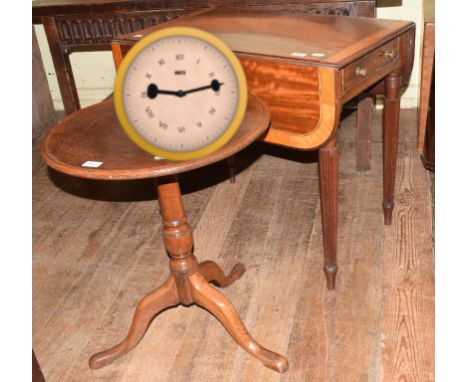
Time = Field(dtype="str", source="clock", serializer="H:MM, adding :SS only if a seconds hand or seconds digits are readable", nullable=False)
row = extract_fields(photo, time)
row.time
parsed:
9:13
